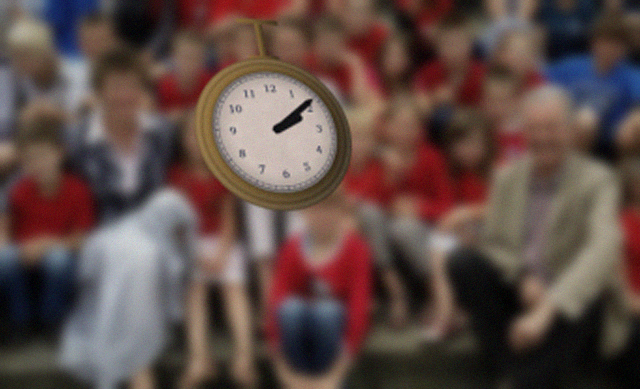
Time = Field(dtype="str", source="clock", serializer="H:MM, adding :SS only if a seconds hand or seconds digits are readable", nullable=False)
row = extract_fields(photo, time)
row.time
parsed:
2:09
